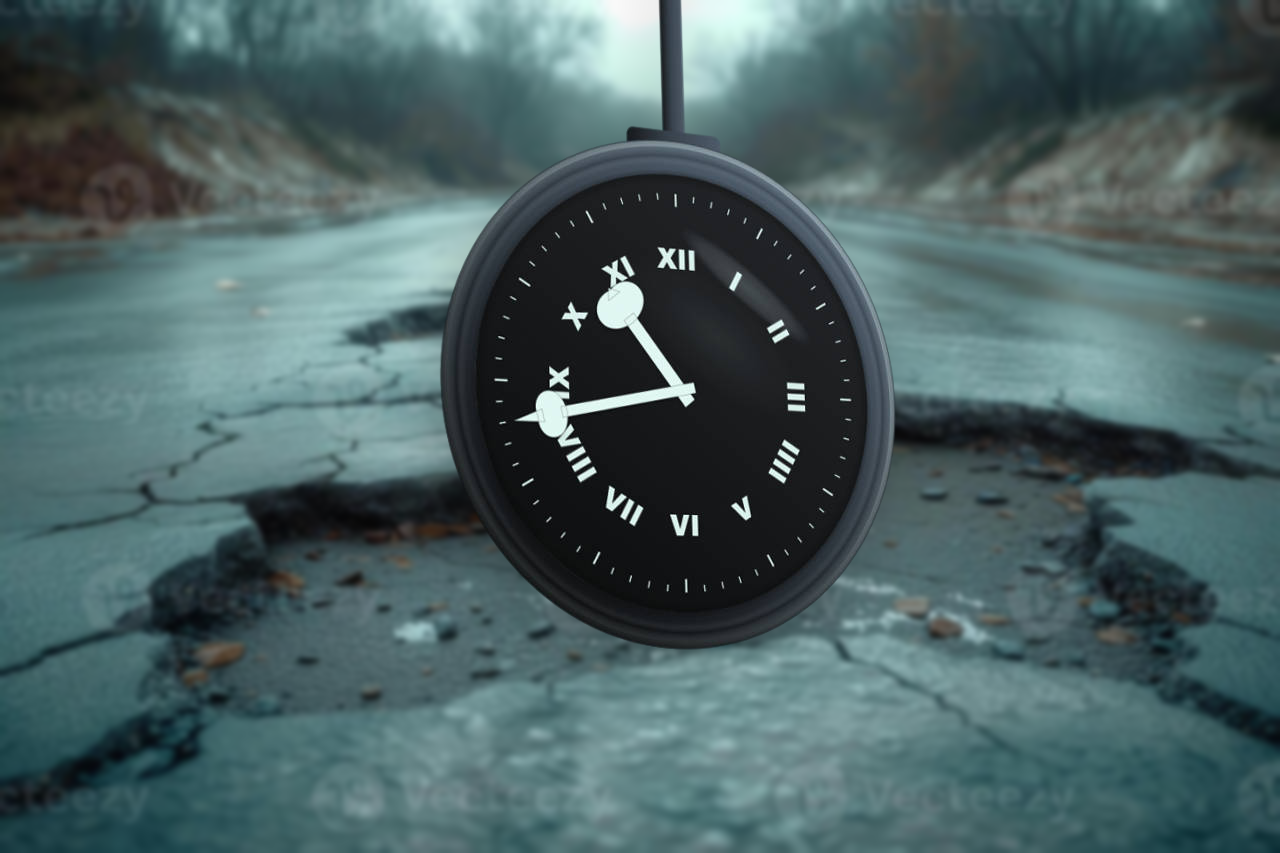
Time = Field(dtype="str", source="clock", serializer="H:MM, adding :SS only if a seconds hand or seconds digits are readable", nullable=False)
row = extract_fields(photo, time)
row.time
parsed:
10:43
